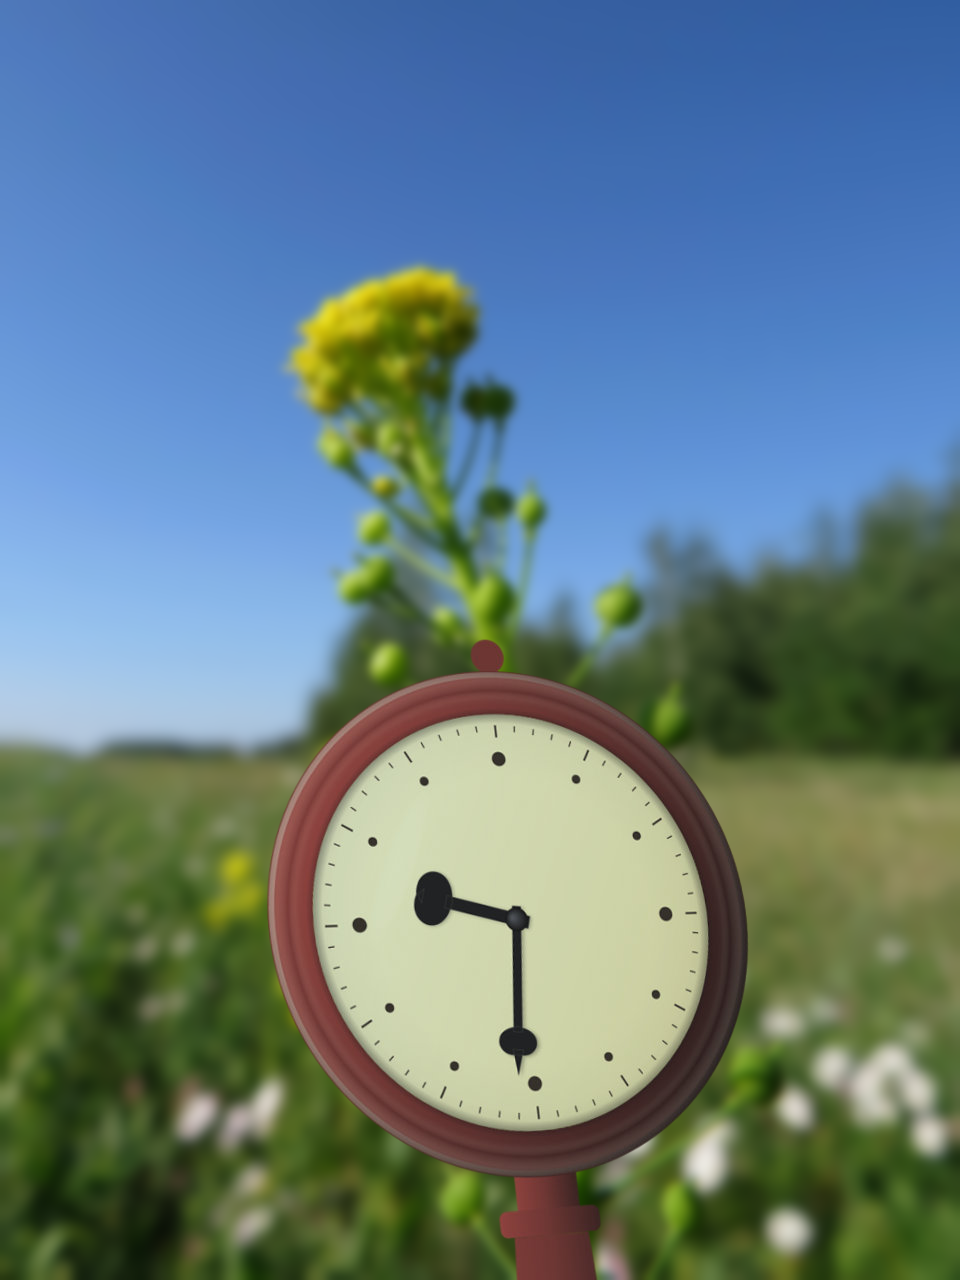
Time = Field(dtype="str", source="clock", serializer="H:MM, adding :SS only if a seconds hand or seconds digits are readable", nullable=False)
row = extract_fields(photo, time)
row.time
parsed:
9:31
